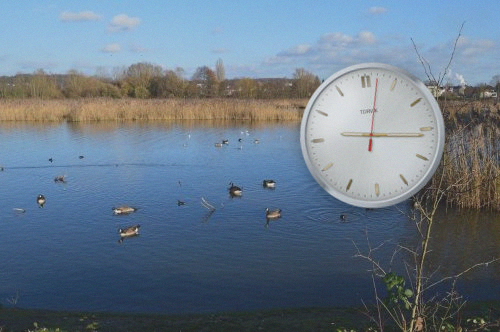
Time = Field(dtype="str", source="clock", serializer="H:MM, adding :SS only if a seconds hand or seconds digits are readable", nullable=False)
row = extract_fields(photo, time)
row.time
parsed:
9:16:02
